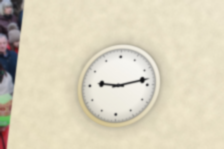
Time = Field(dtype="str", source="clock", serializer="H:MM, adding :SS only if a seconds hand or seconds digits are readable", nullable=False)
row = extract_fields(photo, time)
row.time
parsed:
9:13
